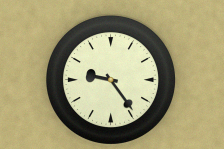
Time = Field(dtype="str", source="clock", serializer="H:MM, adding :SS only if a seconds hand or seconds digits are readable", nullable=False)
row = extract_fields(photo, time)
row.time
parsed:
9:24
